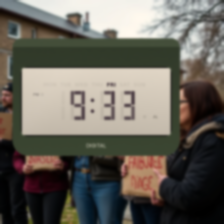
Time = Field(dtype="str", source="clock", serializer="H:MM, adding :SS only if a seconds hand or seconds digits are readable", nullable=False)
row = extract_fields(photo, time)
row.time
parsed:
9:33
